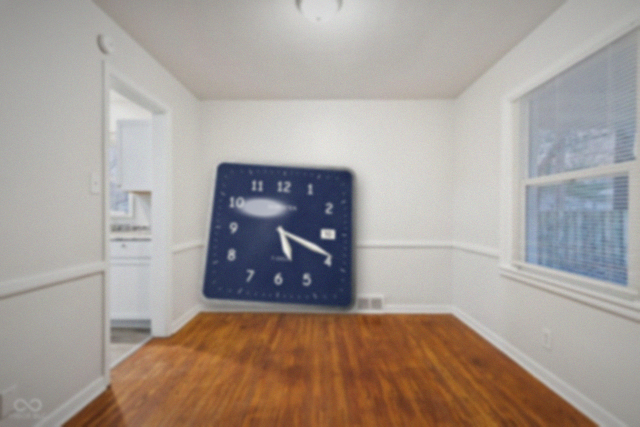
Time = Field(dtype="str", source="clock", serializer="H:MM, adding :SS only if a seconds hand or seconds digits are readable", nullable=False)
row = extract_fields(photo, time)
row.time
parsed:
5:19
